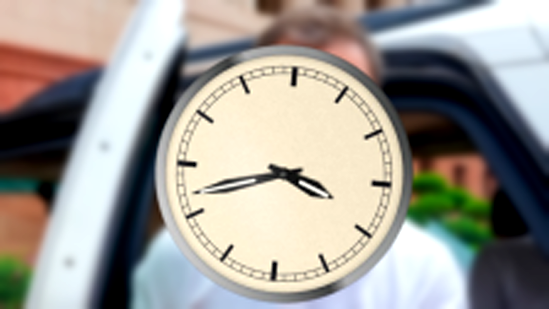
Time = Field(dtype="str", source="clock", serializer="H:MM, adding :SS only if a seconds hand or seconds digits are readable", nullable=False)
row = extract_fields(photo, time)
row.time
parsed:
3:42
